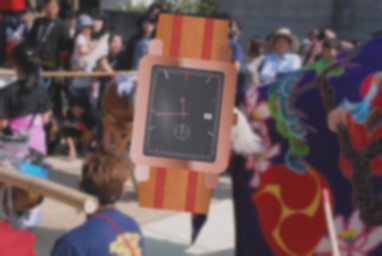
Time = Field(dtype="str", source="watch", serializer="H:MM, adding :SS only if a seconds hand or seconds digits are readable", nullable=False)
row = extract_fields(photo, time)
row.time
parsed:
11:44
